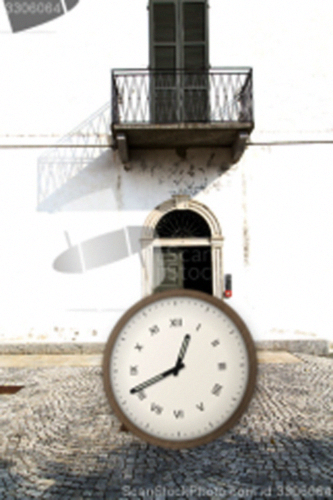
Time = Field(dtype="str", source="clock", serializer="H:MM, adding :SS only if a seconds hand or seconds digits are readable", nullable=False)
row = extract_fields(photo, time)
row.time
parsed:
12:41
